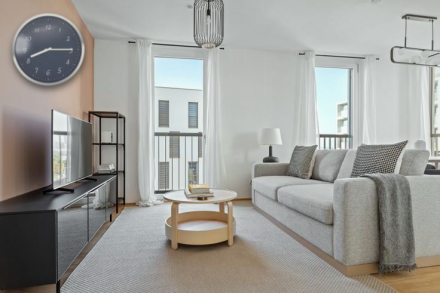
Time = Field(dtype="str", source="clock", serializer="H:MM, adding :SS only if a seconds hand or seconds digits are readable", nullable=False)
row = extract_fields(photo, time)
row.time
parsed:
8:15
